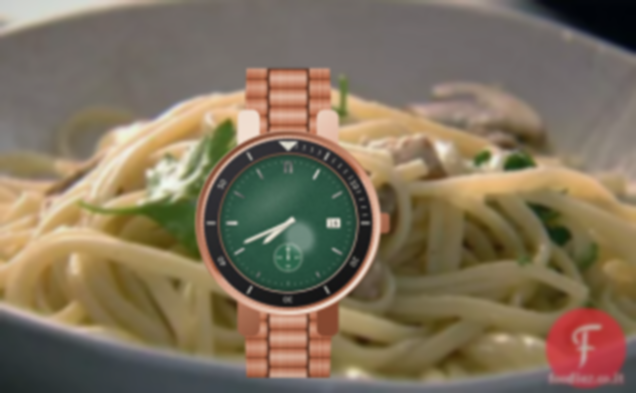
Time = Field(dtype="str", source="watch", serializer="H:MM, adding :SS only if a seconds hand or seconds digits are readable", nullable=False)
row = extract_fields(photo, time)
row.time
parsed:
7:41
